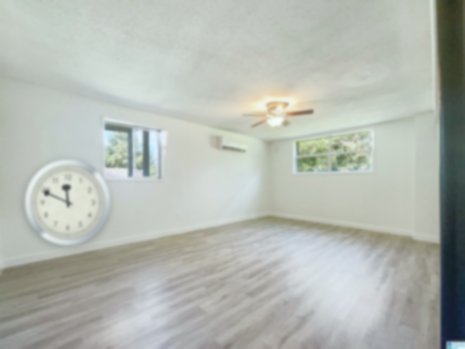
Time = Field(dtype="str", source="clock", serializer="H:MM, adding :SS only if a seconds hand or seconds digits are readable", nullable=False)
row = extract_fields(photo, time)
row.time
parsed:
11:49
